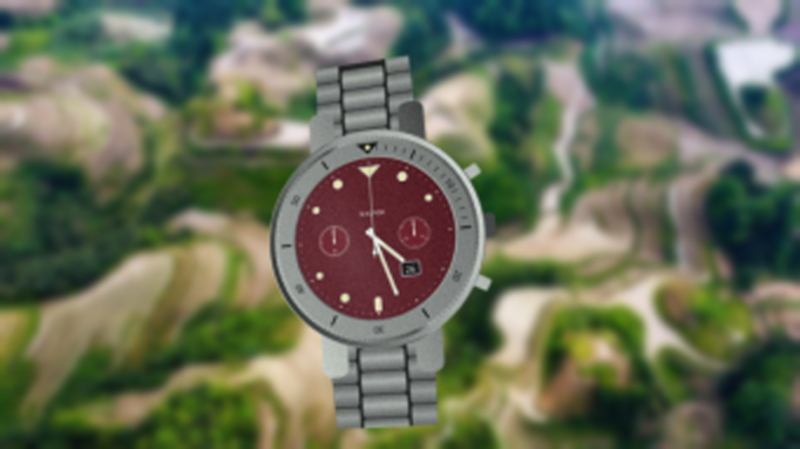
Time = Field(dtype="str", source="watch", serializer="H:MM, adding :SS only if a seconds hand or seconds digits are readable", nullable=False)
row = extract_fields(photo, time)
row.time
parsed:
4:27
